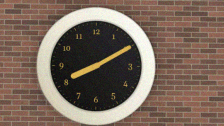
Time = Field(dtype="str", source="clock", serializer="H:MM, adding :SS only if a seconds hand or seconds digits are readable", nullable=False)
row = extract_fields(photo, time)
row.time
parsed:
8:10
